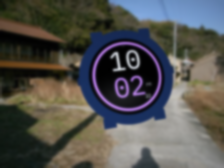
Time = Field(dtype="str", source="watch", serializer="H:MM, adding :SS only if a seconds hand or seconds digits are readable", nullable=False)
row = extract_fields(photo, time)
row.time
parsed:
10:02
